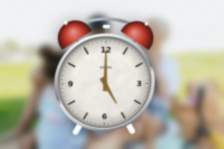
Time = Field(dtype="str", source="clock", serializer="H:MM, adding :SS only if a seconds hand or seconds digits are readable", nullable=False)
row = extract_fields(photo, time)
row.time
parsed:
5:00
